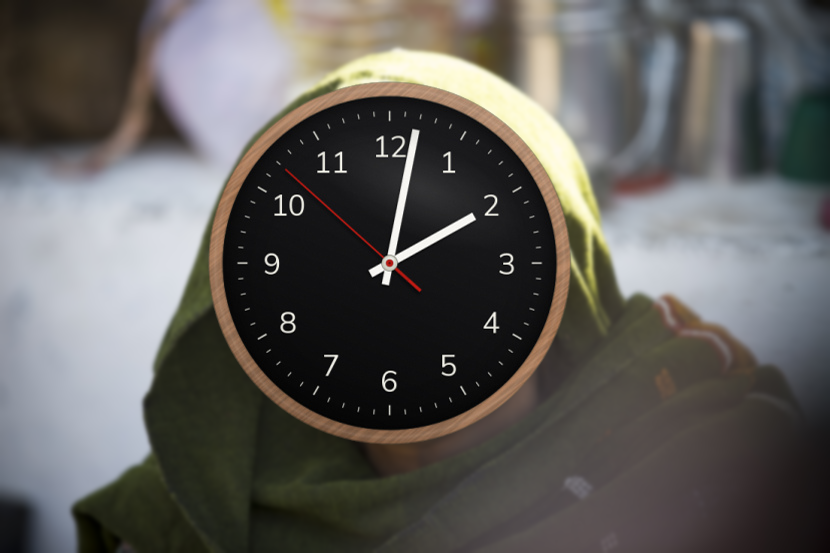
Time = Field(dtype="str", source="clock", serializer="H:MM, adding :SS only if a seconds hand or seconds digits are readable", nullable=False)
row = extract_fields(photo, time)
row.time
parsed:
2:01:52
